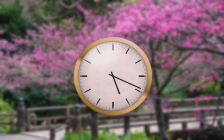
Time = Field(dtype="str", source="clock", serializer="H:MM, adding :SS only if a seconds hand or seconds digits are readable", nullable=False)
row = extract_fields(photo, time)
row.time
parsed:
5:19
